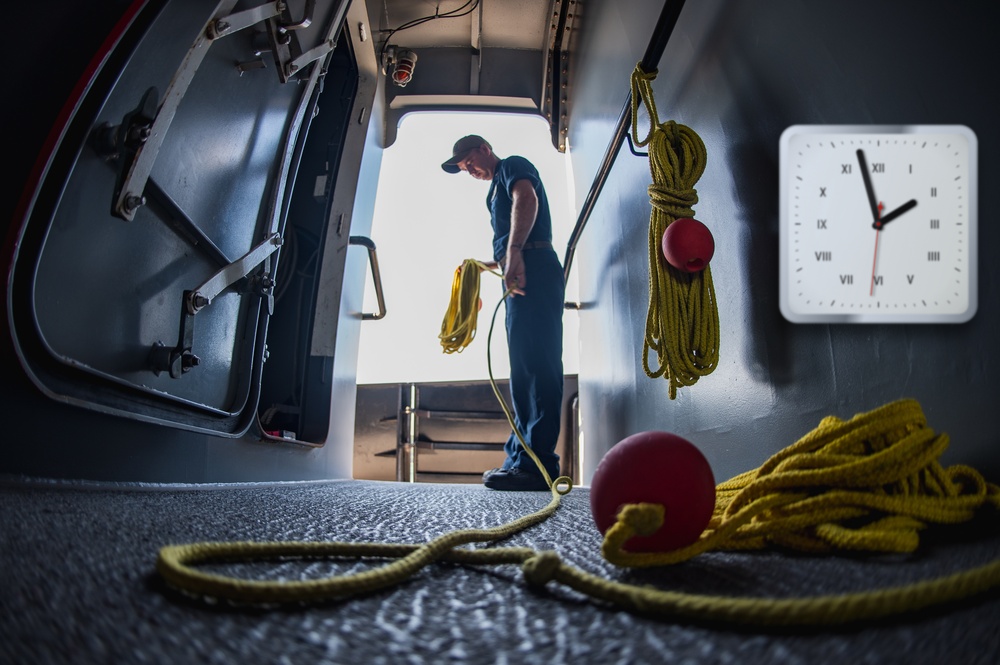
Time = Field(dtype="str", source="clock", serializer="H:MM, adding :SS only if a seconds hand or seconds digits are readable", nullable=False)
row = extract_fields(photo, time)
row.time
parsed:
1:57:31
